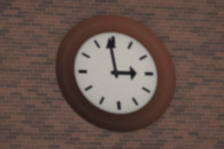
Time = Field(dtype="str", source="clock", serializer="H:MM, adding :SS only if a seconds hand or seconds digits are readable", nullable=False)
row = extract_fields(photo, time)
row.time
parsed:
2:59
